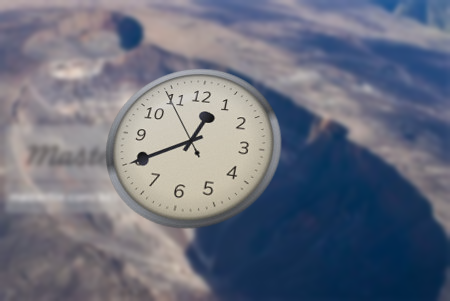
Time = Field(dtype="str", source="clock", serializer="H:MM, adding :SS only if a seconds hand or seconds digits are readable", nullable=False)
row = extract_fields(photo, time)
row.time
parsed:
12:39:54
